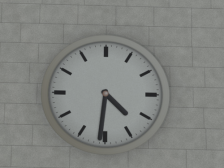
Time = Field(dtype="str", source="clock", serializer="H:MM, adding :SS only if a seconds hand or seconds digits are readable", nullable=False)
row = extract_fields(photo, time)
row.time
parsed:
4:31
